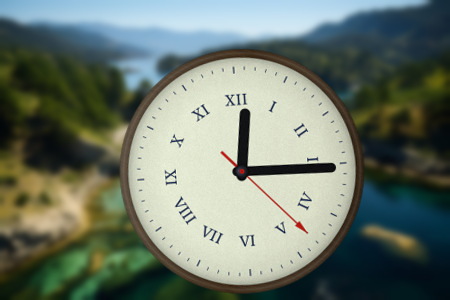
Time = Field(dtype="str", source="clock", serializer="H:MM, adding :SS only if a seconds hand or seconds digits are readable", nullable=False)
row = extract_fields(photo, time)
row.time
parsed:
12:15:23
